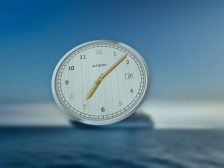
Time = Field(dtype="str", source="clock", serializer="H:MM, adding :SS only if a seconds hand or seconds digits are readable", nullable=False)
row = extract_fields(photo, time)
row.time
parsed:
7:08
